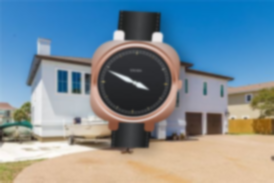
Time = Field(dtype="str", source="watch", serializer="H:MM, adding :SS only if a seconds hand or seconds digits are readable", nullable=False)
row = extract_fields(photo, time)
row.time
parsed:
3:49
